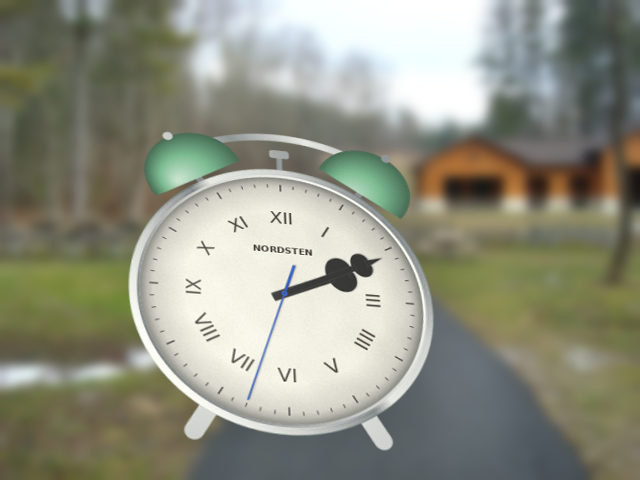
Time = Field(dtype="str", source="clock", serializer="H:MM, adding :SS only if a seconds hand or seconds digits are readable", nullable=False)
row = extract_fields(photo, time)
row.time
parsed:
2:10:33
